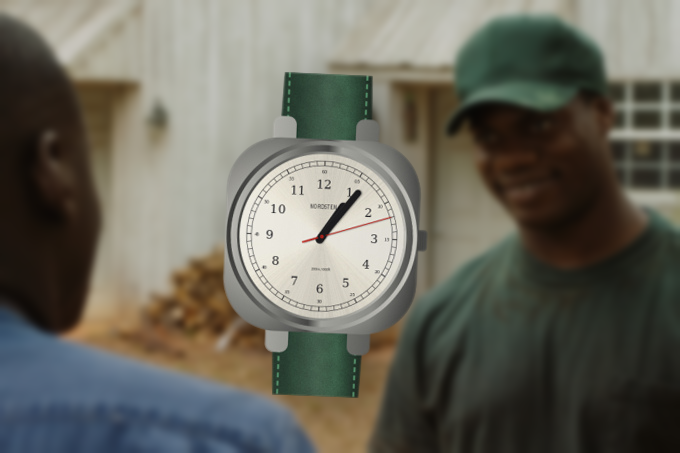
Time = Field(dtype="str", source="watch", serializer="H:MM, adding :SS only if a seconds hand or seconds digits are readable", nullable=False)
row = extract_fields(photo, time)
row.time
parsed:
1:06:12
